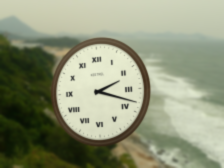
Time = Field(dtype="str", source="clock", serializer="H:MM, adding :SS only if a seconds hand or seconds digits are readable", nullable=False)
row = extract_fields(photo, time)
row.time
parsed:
2:18
